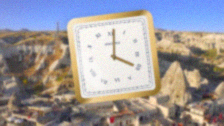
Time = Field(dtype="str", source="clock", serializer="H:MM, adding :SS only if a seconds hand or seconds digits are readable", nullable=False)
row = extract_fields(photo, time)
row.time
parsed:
4:01
